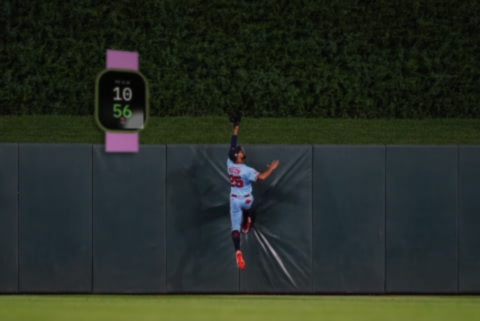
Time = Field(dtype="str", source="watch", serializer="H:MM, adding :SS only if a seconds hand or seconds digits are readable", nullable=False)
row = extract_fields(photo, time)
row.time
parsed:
10:56
